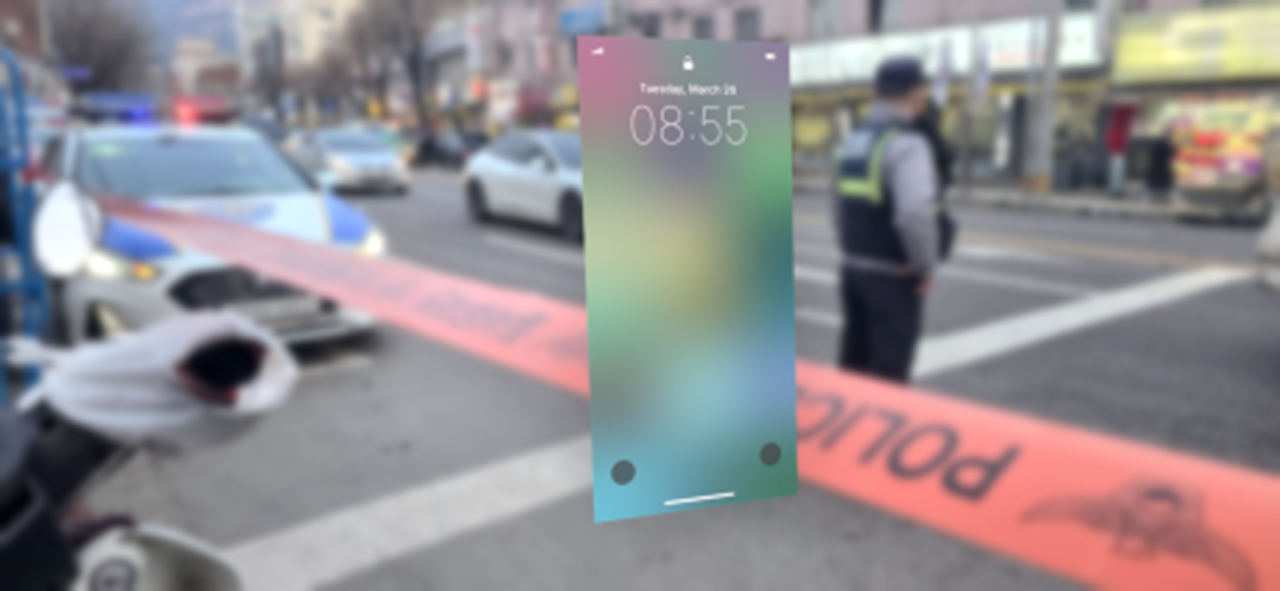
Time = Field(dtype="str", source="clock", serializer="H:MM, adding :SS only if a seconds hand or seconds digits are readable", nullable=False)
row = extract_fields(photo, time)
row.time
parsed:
8:55
